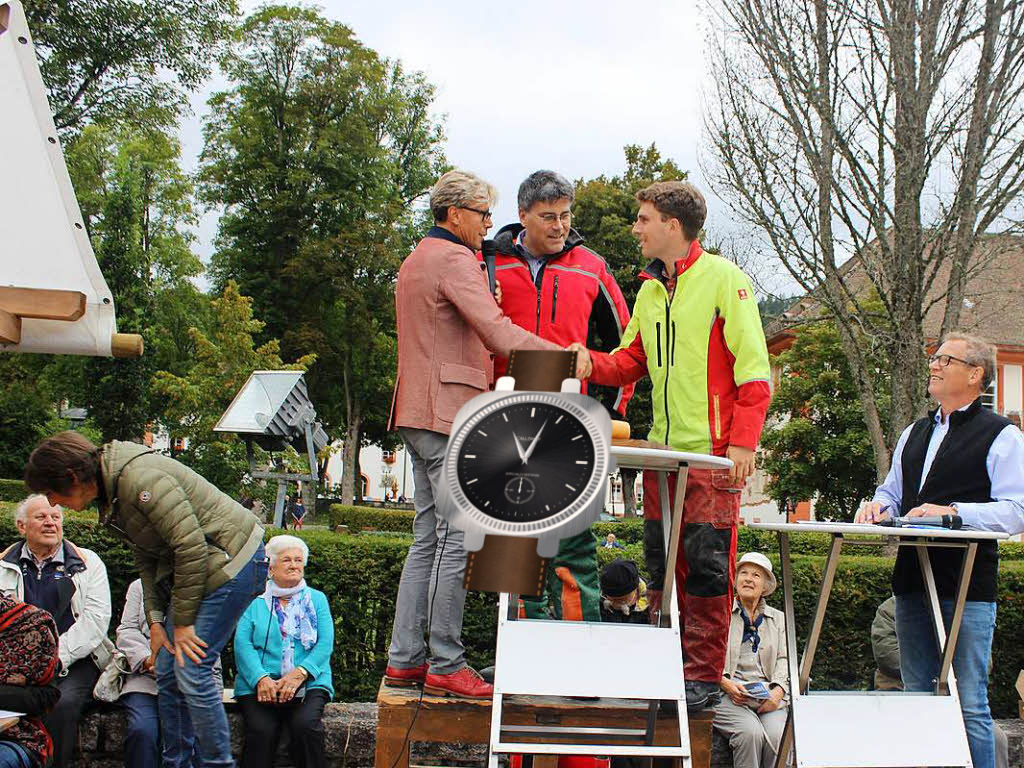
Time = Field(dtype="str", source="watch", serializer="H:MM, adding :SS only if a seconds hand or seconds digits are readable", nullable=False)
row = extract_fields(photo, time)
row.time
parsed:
11:03
